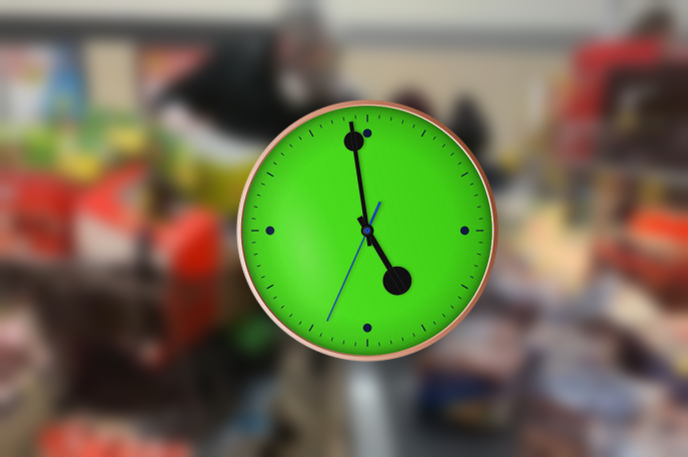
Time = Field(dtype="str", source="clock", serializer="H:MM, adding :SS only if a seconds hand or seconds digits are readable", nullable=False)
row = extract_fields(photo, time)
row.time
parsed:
4:58:34
